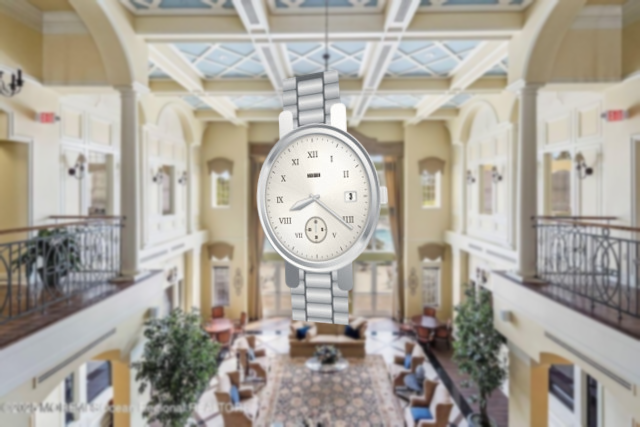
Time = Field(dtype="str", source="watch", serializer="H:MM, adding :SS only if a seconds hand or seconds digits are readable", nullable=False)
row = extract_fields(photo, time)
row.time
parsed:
8:21
